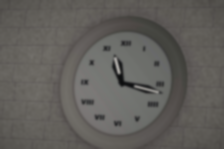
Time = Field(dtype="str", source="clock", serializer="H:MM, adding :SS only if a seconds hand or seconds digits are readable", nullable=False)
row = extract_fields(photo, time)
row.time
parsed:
11:17
